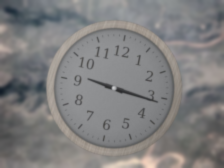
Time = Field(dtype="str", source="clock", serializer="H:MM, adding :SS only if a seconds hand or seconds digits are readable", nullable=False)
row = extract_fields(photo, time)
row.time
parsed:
9:16
